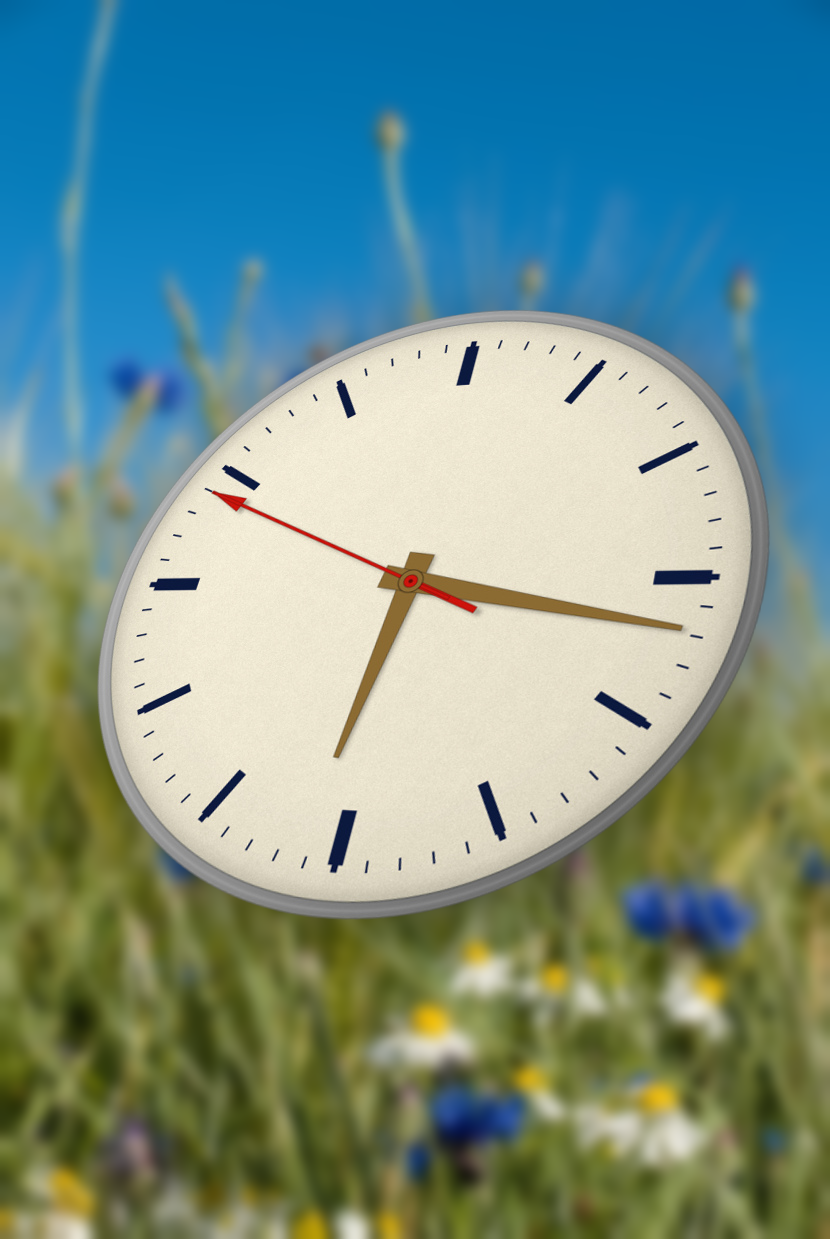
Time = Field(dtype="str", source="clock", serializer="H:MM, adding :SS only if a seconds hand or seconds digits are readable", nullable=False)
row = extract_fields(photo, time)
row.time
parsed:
6:16:49
